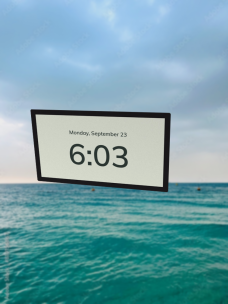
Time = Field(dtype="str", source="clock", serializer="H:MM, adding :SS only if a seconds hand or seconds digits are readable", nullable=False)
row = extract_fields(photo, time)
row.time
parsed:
6:03
